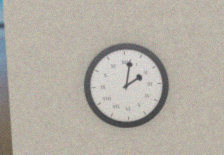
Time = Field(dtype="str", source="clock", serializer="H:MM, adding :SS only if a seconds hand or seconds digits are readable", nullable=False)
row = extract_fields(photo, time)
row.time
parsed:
2:02
